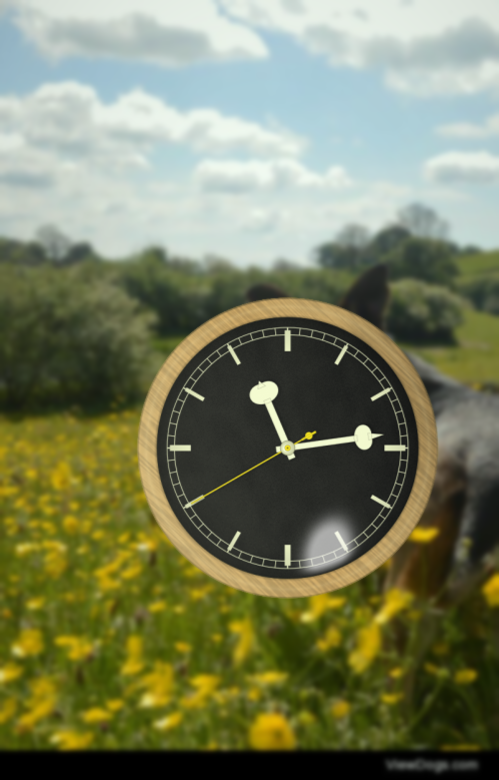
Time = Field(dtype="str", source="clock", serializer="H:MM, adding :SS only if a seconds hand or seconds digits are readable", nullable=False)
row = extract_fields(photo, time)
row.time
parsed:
11:13:40
